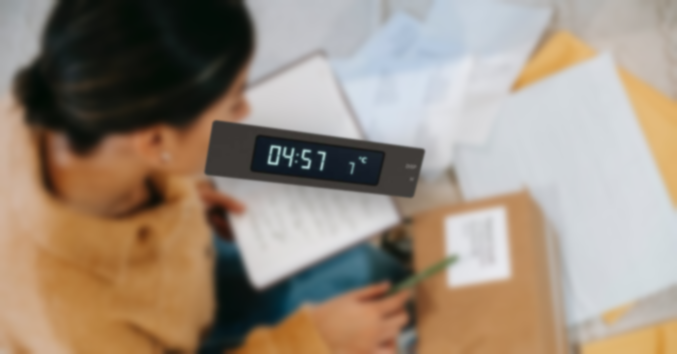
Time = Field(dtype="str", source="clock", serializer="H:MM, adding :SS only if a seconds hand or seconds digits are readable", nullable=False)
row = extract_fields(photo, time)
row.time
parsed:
4:57
